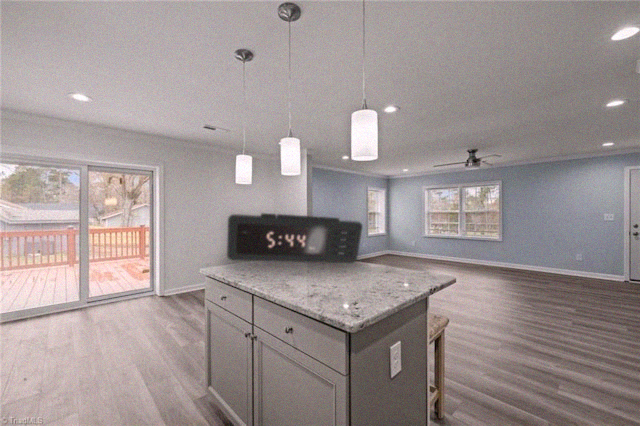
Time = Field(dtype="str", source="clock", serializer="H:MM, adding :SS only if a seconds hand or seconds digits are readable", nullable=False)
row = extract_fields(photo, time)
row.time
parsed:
5:44
